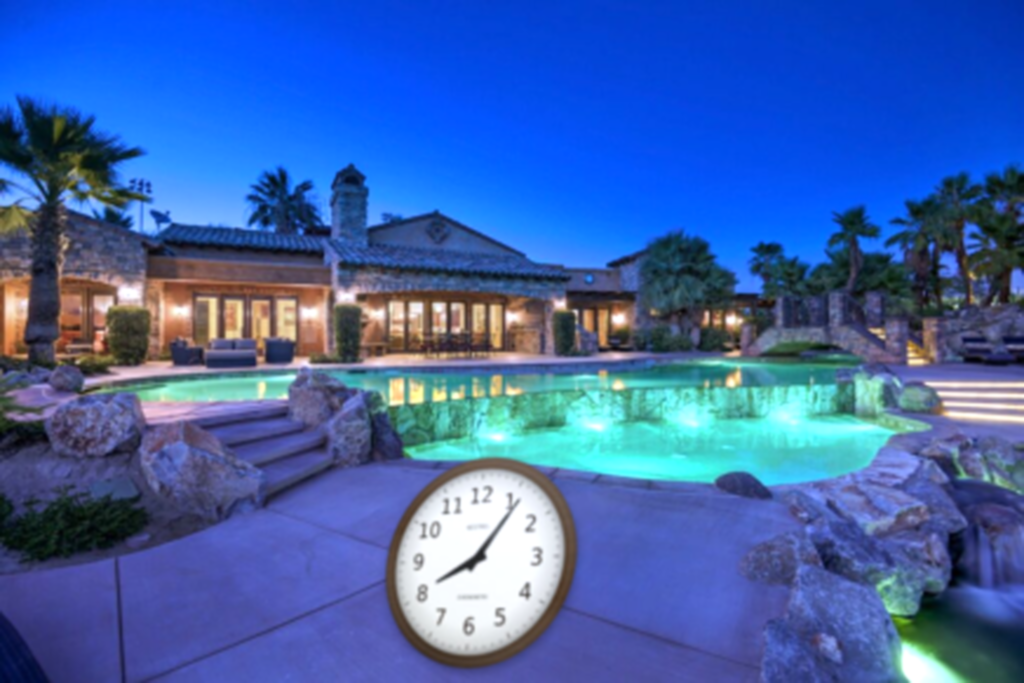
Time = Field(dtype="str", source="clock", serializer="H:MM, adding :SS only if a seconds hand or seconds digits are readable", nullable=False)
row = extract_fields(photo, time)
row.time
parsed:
8:06
